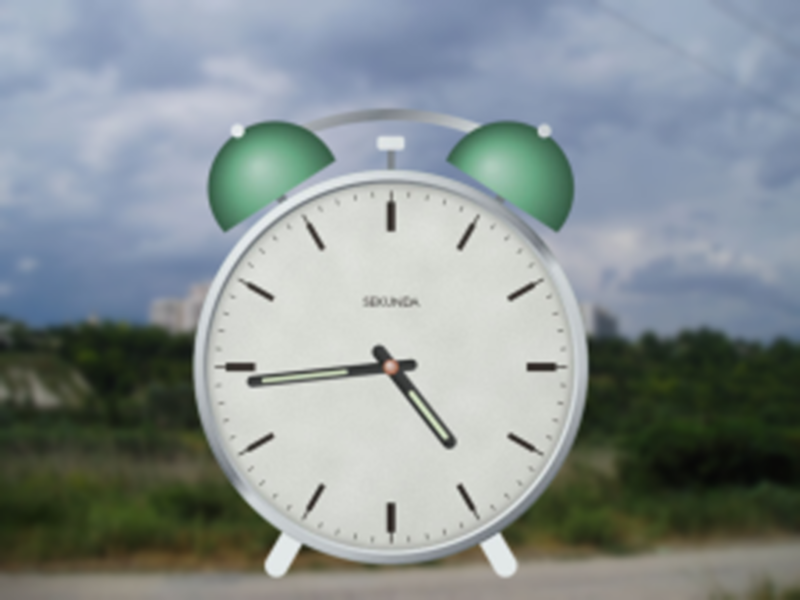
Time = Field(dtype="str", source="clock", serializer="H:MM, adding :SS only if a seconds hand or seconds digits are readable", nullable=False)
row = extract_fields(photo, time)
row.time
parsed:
4:44
